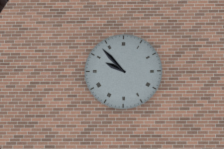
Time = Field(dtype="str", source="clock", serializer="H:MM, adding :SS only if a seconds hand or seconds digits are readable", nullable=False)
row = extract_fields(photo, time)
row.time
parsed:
9:53
